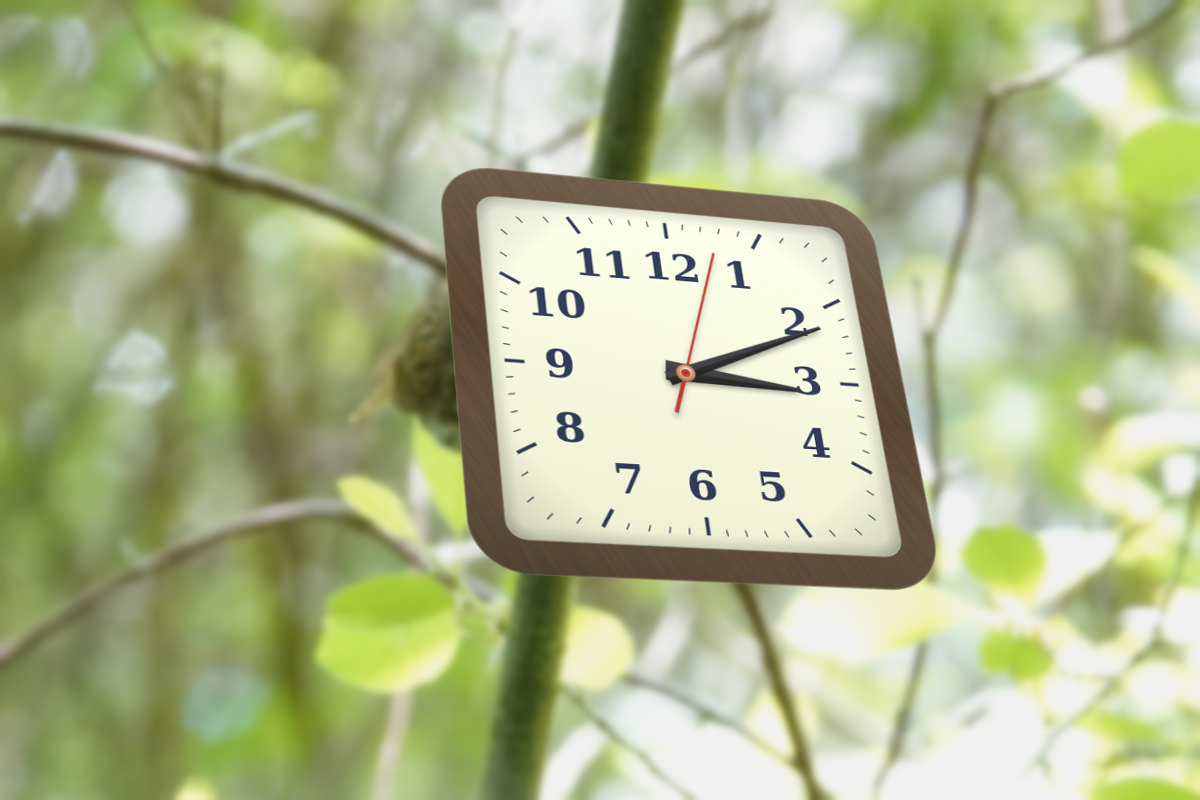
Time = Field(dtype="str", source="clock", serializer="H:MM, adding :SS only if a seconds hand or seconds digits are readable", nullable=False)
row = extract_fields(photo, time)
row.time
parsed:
3:11:03
